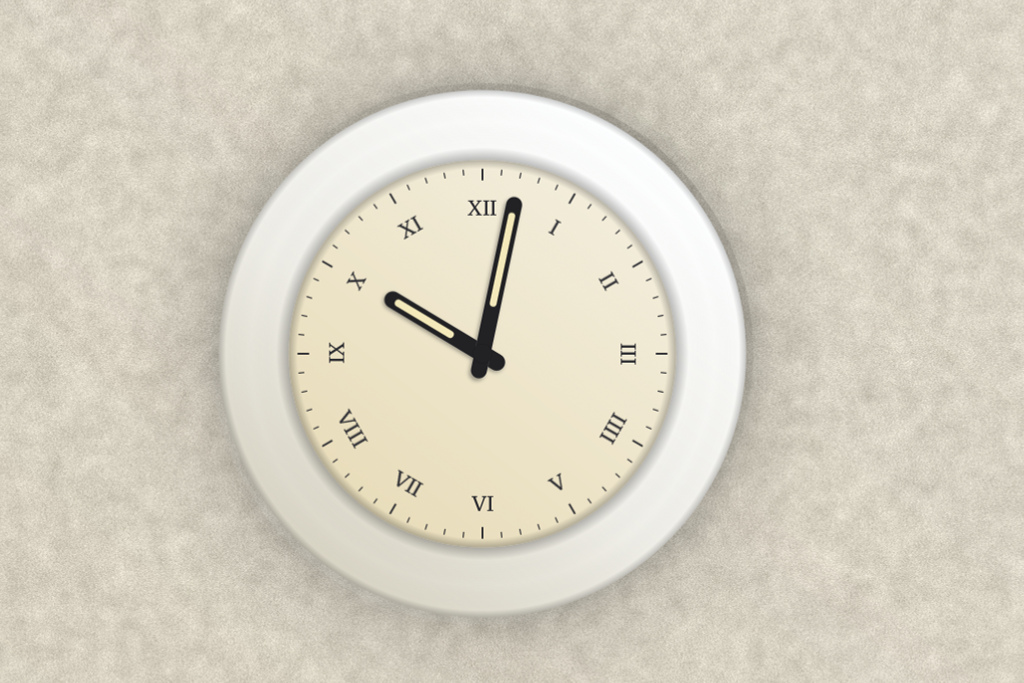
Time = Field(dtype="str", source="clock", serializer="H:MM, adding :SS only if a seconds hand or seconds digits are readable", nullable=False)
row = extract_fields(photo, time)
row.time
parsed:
10:02
